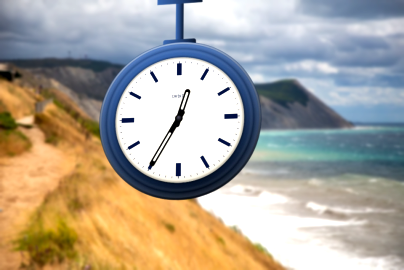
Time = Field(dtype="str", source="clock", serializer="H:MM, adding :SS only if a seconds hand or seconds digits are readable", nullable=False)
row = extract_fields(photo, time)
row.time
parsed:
12:35
